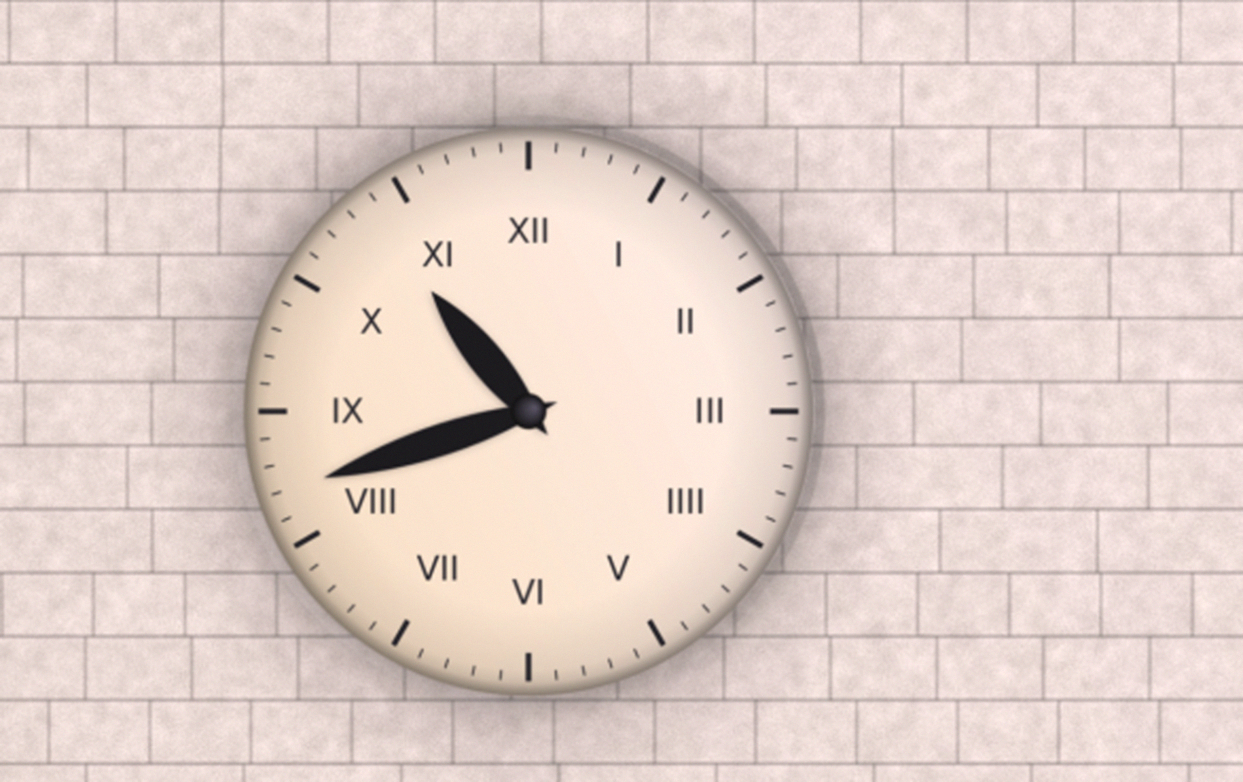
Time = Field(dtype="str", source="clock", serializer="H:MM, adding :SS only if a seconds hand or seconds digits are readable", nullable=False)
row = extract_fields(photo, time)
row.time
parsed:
10:42
